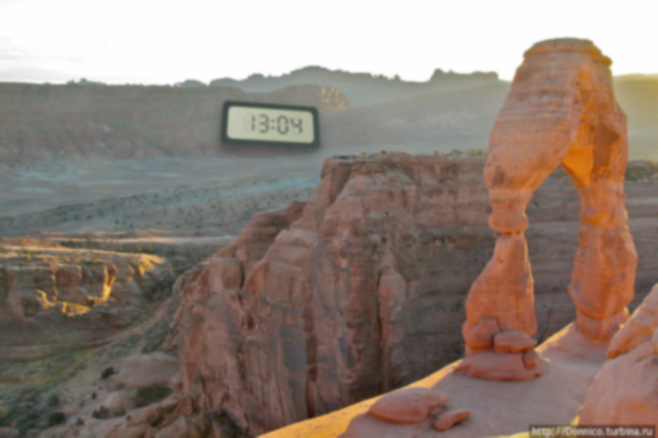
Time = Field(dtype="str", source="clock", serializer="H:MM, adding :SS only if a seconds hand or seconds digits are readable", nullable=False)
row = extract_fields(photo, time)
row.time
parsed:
13:04
